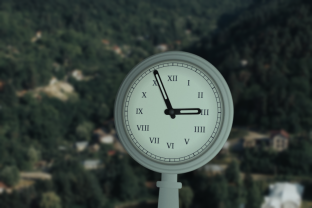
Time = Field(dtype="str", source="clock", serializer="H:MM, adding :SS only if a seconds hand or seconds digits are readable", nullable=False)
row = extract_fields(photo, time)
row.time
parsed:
2:56
